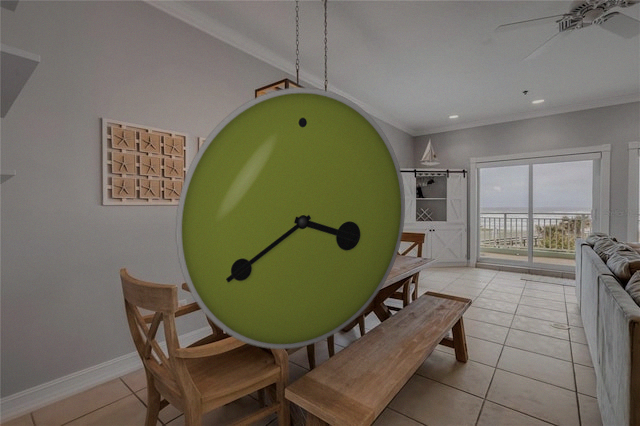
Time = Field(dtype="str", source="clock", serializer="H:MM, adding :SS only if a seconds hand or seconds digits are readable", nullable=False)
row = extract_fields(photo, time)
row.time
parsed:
3:40
